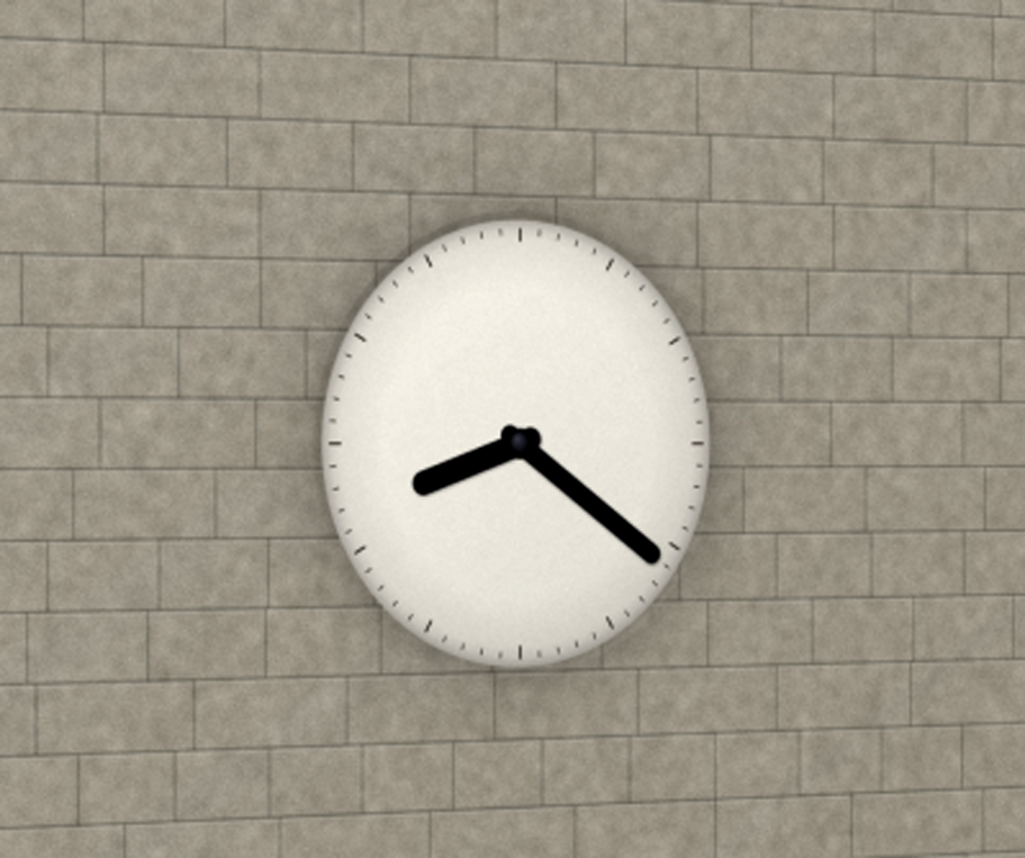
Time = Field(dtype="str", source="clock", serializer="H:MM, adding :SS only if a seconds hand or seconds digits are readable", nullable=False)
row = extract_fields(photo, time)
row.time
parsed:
8:21
